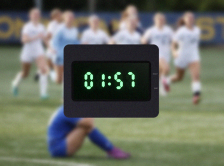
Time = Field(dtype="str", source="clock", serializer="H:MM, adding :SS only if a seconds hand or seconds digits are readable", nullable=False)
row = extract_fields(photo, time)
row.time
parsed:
1:57
